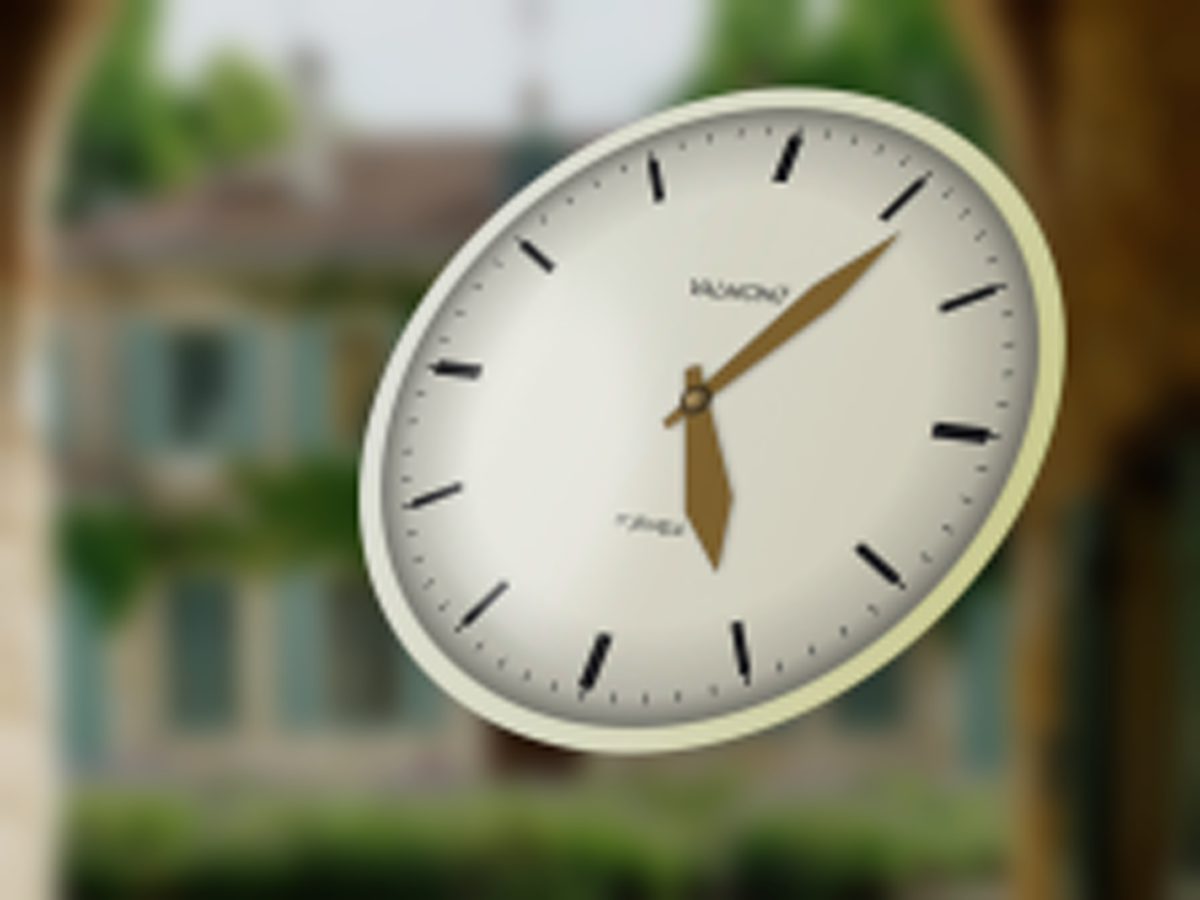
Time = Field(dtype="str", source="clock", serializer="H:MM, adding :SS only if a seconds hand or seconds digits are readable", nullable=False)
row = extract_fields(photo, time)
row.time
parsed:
5:06
